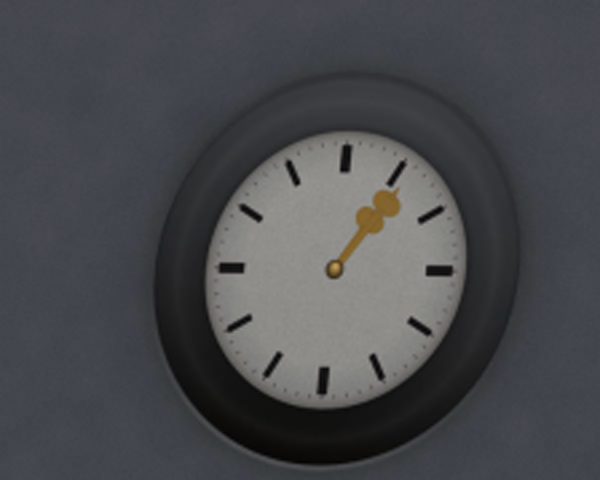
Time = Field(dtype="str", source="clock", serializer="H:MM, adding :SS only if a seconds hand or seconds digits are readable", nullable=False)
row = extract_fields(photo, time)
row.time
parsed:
1:06
